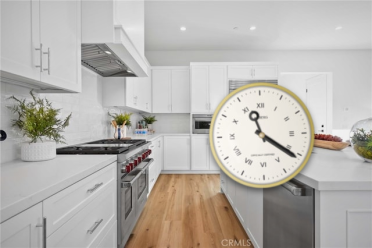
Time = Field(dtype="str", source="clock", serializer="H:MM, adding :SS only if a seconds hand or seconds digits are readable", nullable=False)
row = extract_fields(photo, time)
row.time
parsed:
11:21
